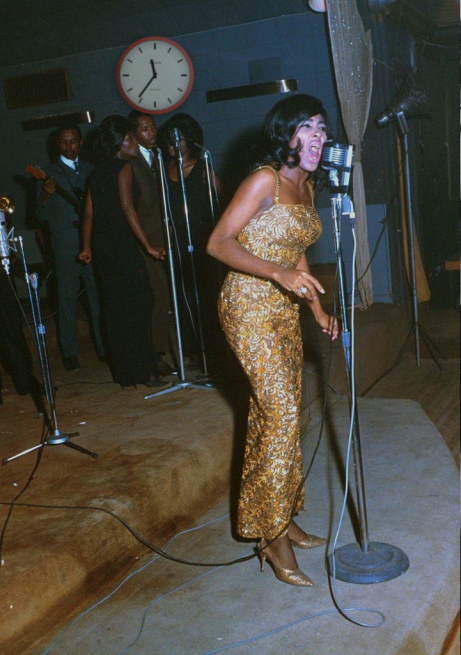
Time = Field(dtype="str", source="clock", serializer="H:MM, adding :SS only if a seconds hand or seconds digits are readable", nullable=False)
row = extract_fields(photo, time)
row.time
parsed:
11:36
